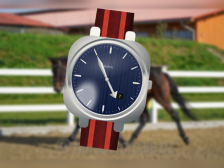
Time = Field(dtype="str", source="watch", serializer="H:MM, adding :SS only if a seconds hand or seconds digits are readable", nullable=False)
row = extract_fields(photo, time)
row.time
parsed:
4:55
